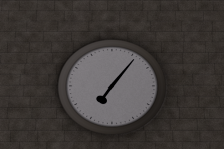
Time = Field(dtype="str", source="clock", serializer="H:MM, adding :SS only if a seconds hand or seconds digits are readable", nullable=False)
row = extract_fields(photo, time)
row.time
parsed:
7:06
